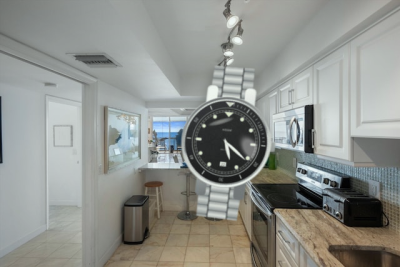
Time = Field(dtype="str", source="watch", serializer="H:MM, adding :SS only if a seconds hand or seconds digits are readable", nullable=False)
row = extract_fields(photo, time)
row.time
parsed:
5:21
